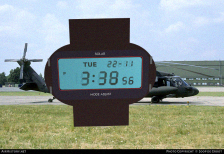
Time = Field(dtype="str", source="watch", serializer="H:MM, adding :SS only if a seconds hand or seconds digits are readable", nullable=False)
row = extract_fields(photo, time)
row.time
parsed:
3:38:56
